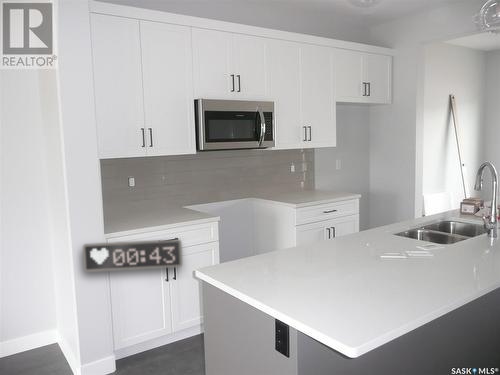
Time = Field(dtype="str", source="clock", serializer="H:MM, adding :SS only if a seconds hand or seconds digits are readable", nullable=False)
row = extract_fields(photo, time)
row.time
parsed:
0:43
